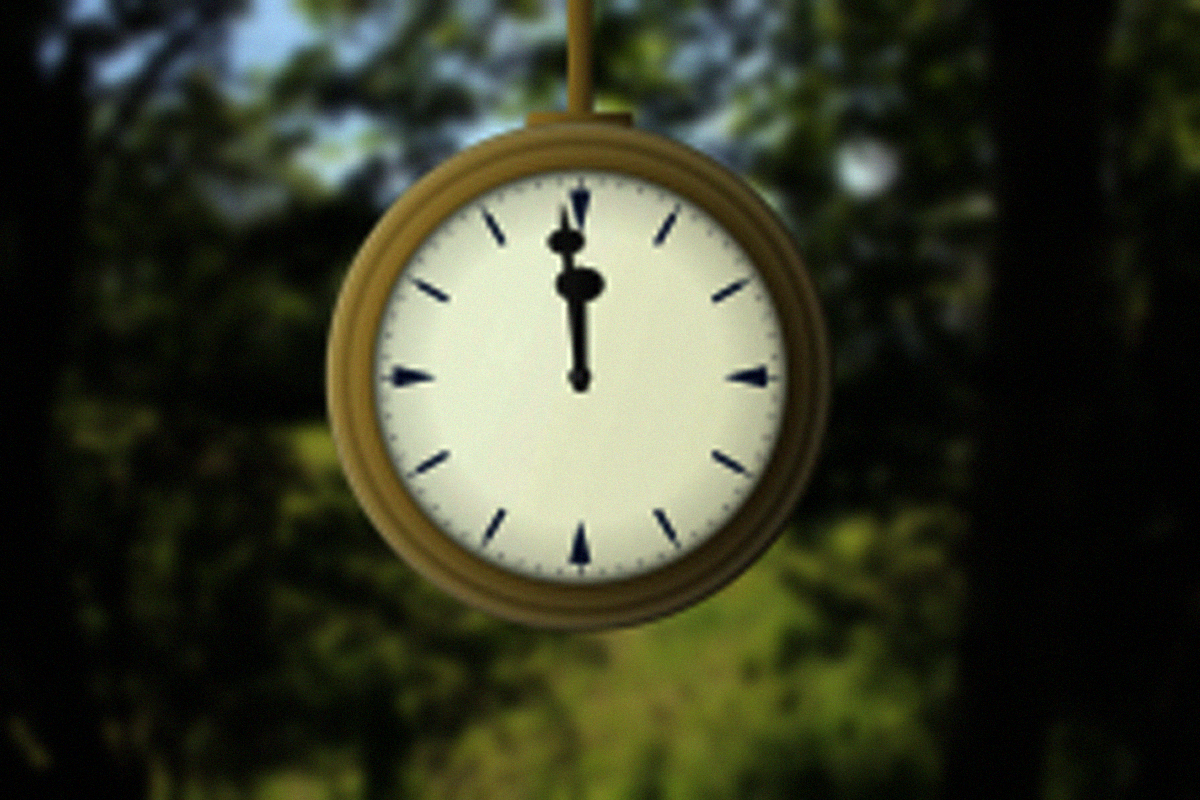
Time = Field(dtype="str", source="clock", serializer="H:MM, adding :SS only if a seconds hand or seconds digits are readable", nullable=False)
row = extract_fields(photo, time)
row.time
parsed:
11:59
